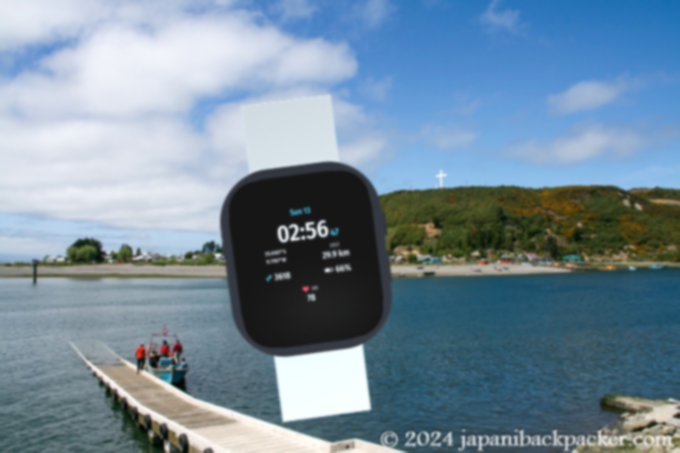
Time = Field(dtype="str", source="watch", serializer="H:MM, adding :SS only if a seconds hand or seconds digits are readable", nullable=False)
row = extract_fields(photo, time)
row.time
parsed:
2:56
